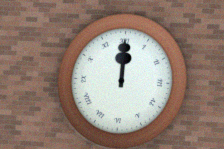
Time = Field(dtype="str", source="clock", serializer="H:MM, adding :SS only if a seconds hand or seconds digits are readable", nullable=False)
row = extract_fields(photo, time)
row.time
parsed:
12:00
